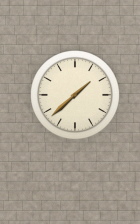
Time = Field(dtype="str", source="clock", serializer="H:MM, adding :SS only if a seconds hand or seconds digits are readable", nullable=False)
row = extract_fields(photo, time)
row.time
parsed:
1:38
